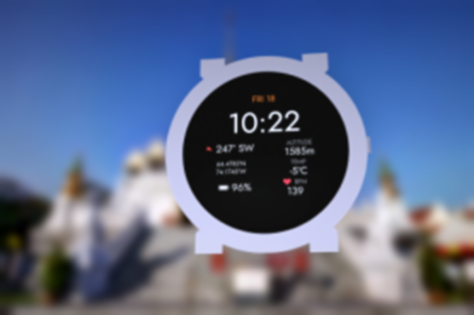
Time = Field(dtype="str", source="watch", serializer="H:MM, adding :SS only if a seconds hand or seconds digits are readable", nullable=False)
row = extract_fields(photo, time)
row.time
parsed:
10:22
